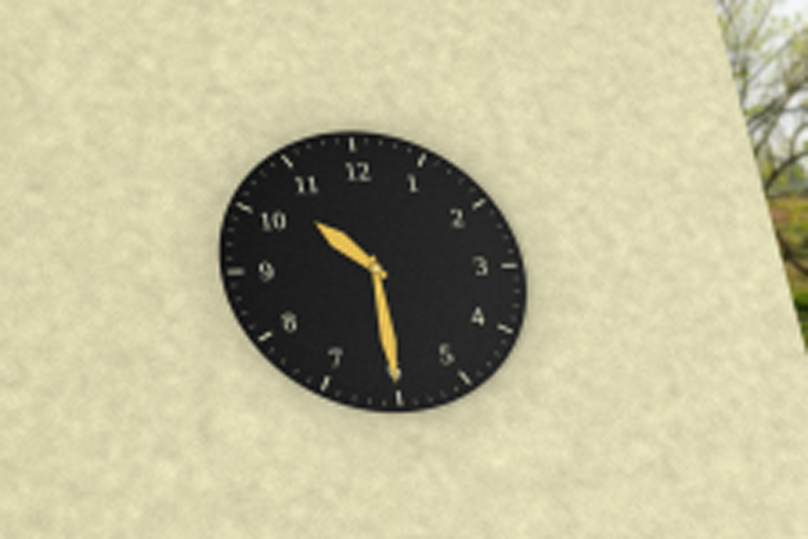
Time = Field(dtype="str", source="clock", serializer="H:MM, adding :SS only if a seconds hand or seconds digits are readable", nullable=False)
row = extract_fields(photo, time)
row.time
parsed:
10:30
